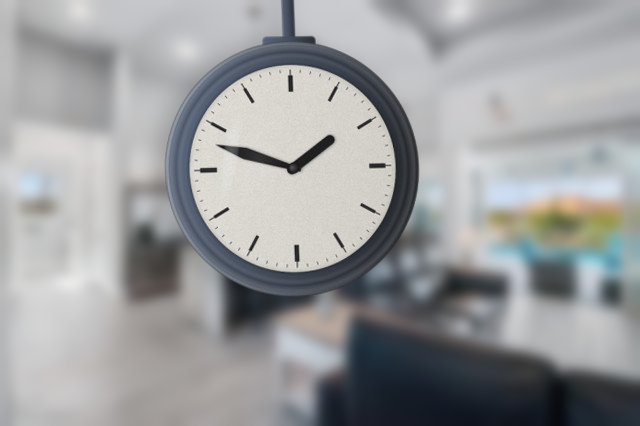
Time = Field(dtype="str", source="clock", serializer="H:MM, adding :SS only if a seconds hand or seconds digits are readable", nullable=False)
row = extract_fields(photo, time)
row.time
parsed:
1:48
